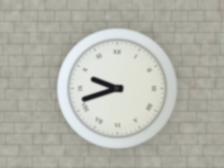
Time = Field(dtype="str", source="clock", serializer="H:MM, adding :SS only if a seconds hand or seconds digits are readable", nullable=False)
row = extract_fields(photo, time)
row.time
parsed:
9:42
